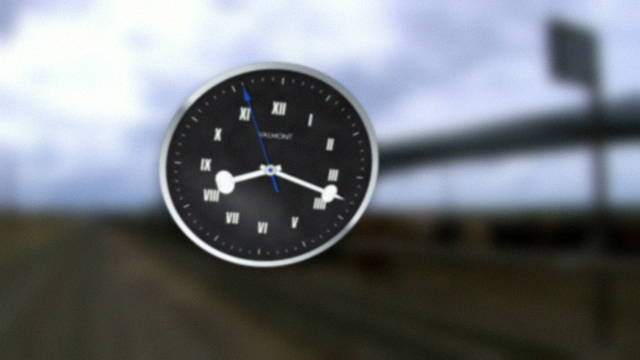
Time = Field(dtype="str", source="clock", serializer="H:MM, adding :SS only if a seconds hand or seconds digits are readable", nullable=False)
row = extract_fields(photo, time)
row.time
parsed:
8:17:56
